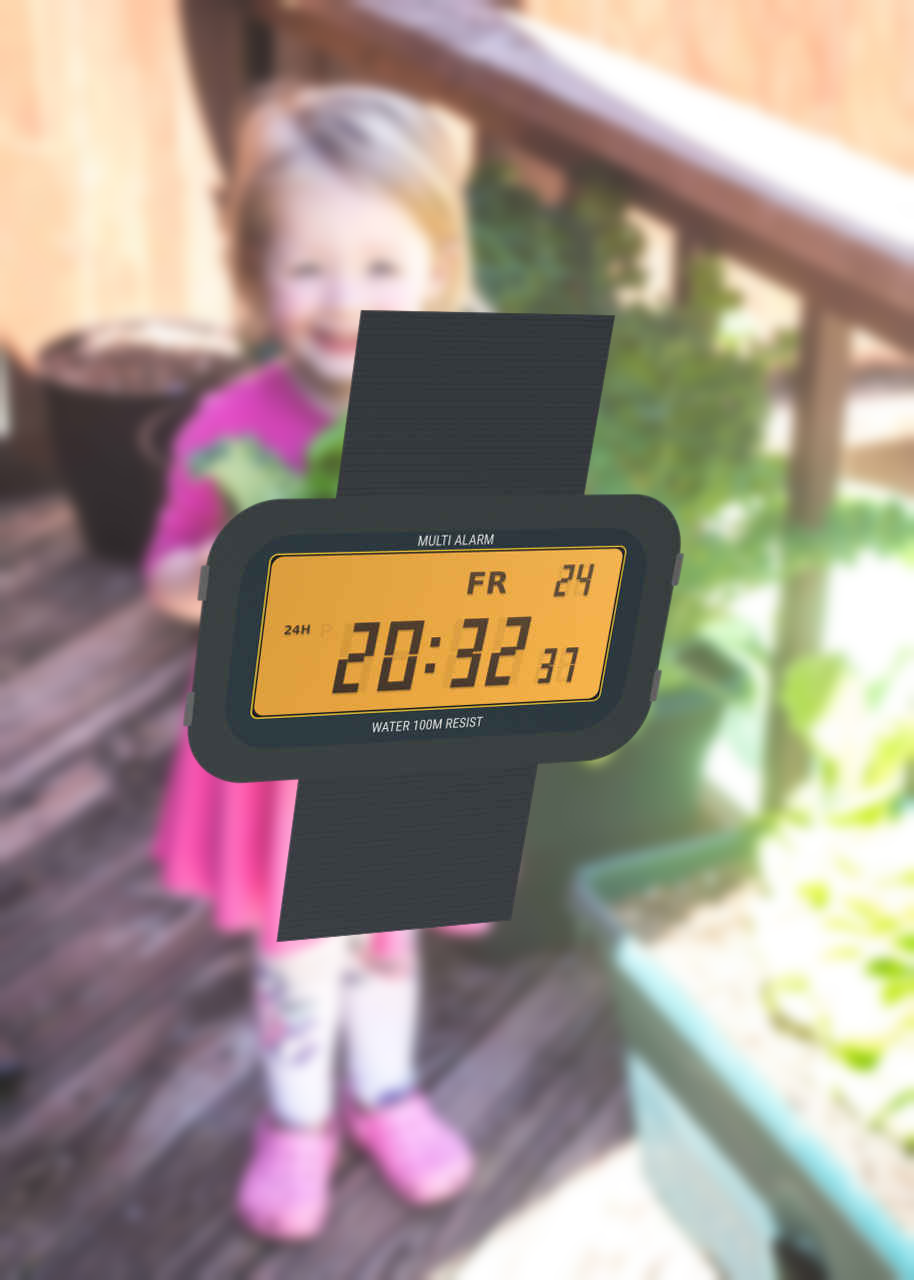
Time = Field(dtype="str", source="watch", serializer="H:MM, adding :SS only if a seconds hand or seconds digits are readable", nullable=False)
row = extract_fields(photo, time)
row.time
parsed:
20:32:37
